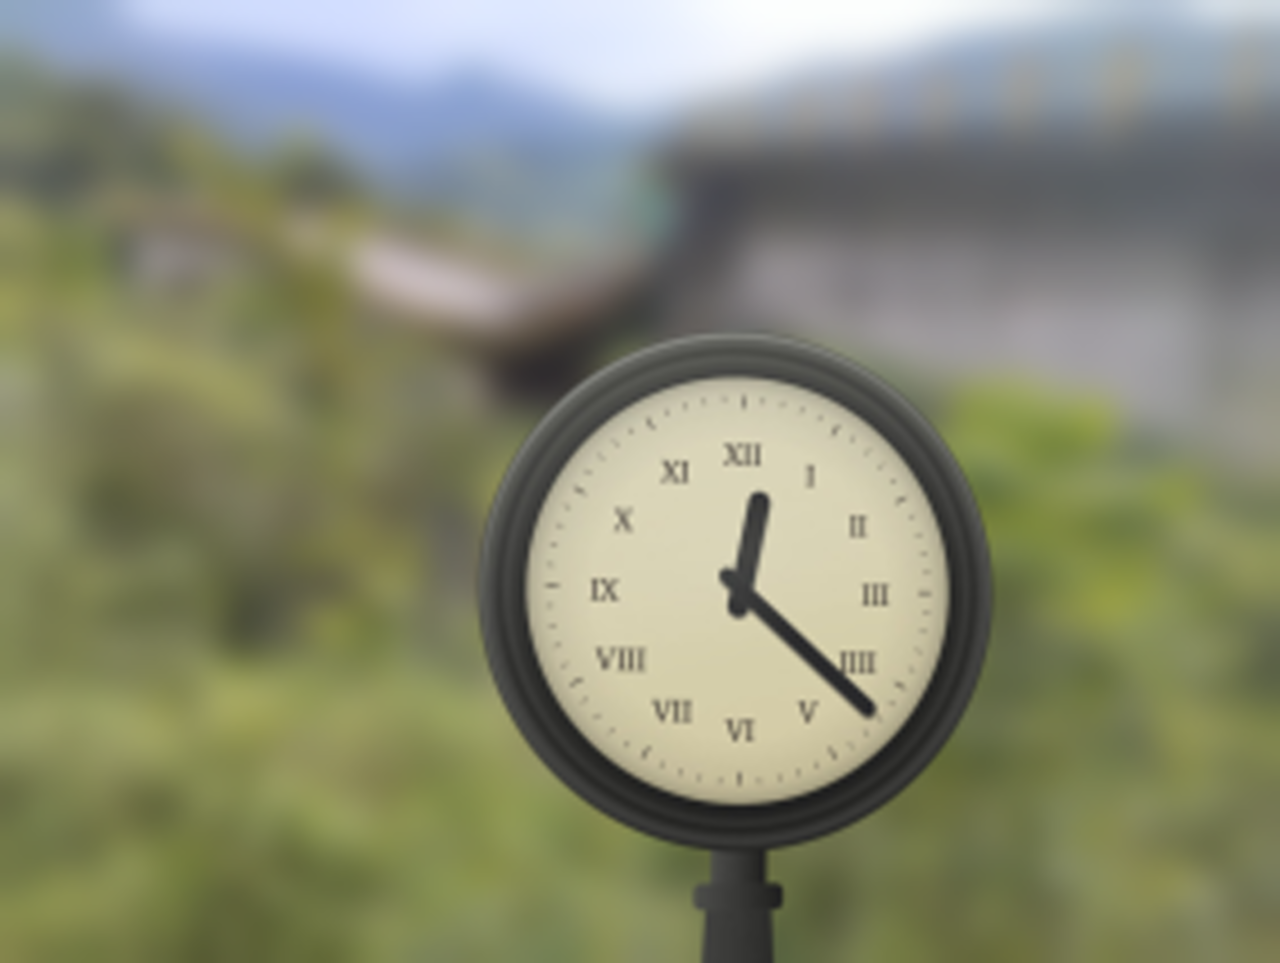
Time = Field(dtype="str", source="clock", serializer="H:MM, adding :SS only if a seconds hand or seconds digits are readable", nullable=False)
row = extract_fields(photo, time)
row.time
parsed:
12:22
